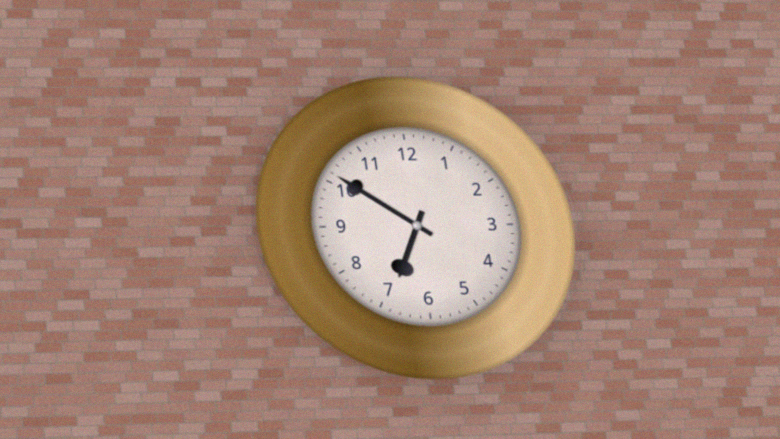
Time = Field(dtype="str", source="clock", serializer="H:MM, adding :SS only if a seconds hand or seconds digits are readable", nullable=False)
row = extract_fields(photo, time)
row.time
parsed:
6:51
